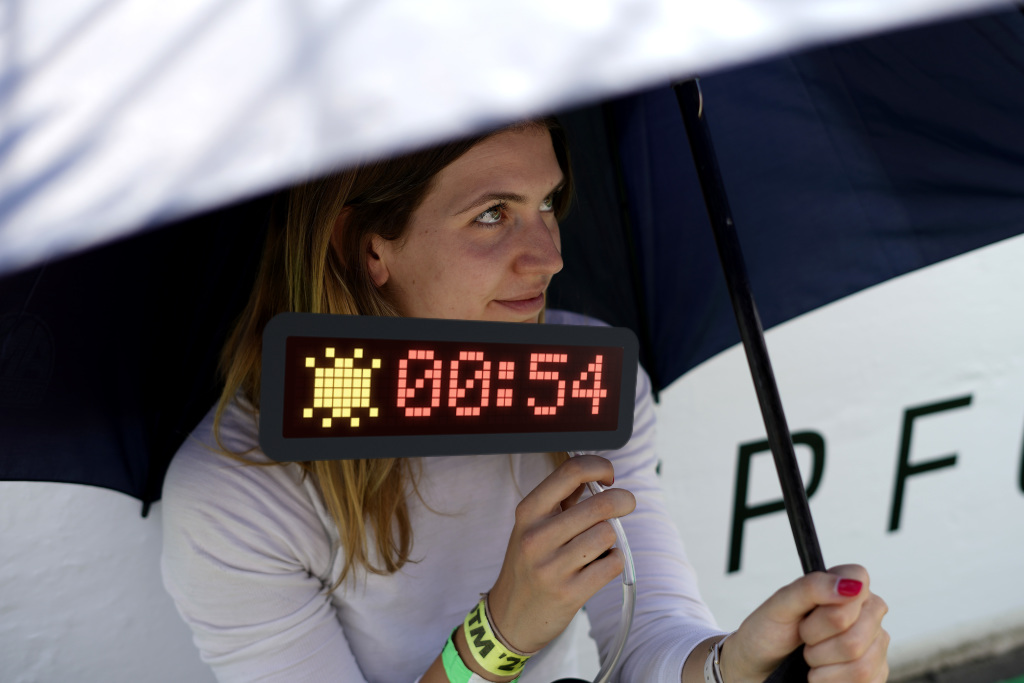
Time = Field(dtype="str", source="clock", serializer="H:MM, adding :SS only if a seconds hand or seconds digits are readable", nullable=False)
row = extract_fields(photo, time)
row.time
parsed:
0:54
